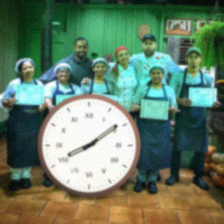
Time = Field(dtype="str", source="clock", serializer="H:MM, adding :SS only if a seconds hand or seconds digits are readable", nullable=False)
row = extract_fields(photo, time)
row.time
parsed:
8:09
